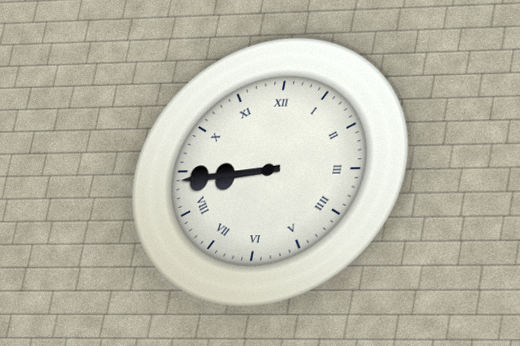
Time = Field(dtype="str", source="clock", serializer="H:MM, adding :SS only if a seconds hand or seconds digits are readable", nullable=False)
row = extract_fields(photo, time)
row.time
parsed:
8:44
